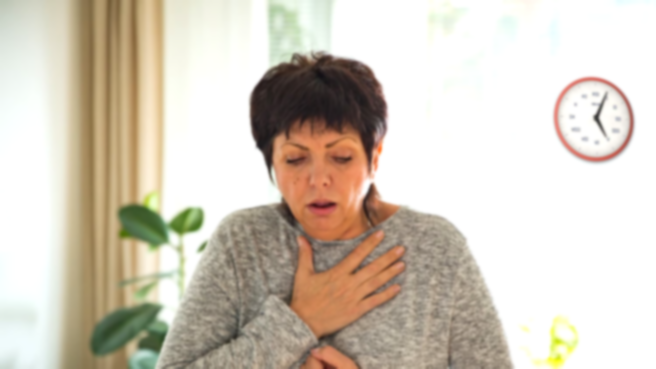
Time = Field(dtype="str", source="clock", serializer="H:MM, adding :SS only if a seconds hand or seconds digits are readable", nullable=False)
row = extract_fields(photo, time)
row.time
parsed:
5:04
